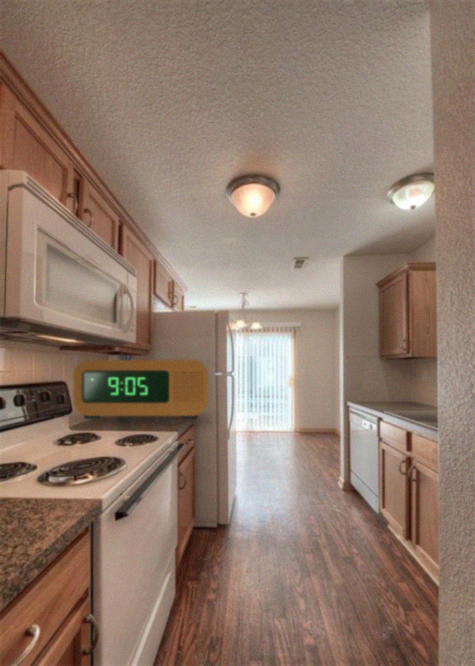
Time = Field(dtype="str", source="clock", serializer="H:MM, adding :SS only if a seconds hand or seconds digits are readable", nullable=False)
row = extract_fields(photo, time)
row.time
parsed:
9:05
